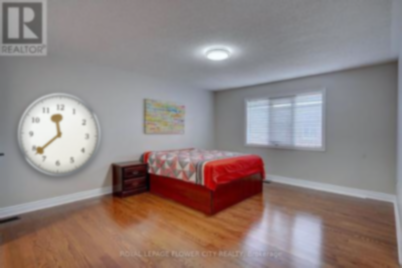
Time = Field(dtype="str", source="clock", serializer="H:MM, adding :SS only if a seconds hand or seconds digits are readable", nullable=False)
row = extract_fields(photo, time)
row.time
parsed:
11:38
